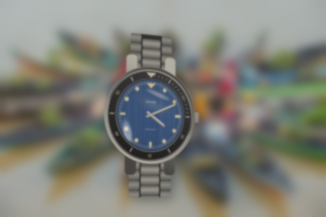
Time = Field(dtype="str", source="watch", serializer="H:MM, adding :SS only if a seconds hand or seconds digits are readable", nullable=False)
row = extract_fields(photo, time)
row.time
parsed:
4:11
